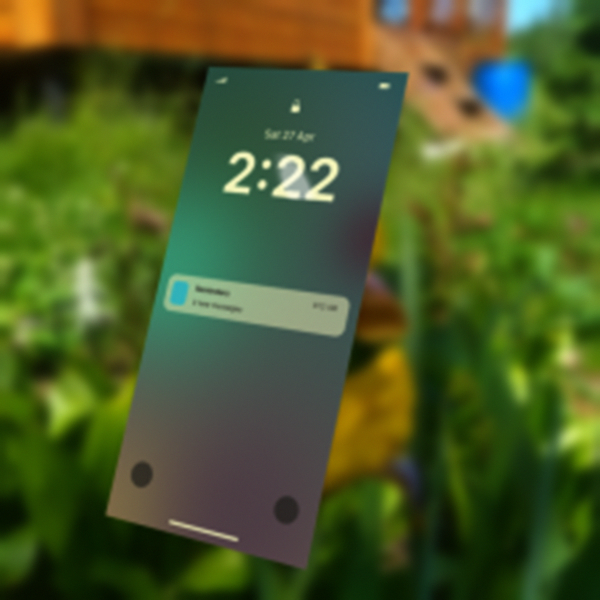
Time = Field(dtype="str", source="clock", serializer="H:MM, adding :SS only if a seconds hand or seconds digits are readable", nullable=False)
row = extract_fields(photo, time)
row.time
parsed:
2:22
